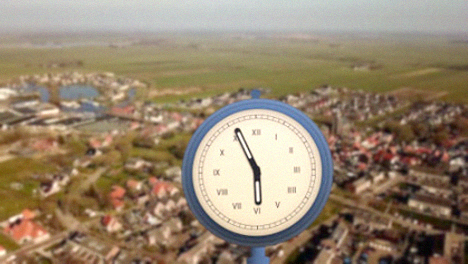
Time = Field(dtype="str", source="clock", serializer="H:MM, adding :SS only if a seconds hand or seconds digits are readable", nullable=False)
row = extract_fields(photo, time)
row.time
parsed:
5:56
